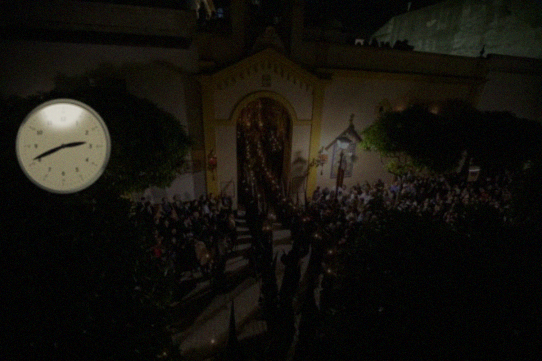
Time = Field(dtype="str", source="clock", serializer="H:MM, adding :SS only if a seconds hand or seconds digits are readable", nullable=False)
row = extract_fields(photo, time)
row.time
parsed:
2:41
